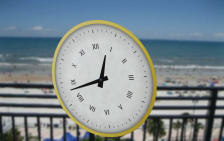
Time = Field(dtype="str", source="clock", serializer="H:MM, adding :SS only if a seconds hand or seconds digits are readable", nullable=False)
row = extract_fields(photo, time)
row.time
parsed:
12:43
